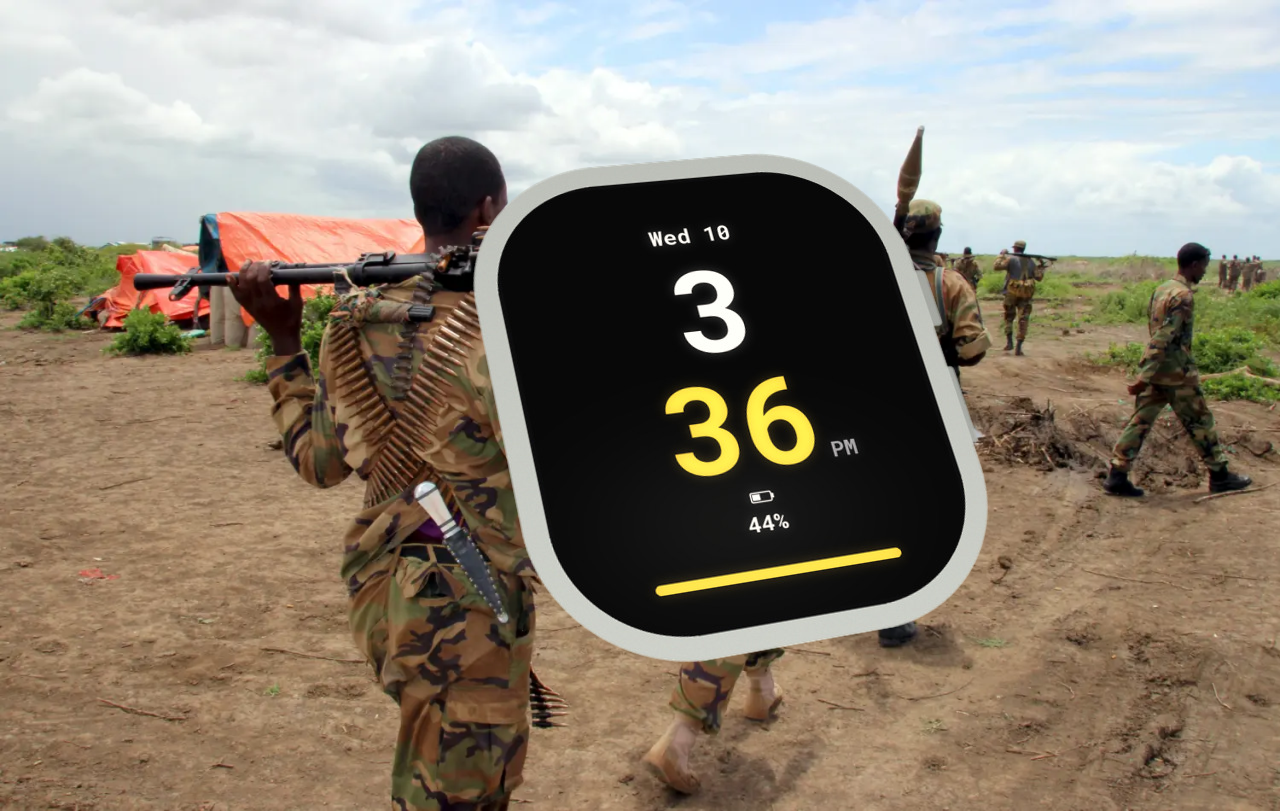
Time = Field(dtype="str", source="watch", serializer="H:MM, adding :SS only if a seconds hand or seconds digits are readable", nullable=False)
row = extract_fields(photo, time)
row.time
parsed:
3:36
